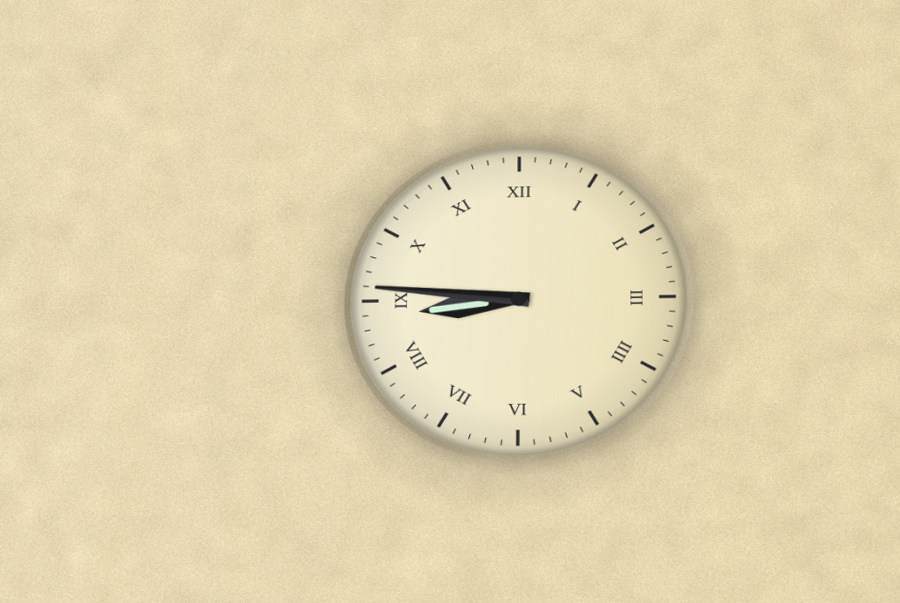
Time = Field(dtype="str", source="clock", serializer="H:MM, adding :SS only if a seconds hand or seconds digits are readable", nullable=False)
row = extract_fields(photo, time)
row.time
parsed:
8:46
